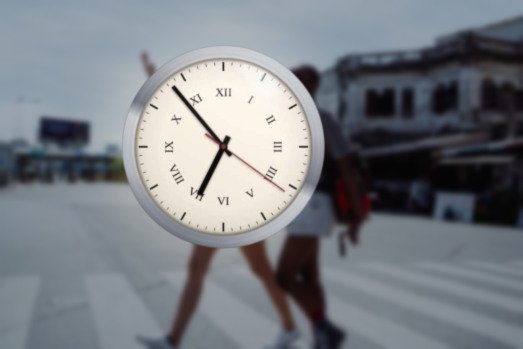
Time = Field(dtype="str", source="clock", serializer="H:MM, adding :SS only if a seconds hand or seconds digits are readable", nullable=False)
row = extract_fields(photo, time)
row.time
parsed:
6:53:21
